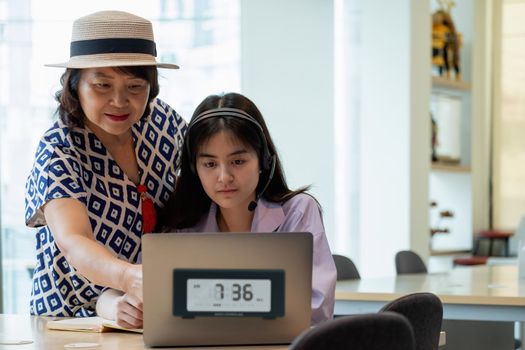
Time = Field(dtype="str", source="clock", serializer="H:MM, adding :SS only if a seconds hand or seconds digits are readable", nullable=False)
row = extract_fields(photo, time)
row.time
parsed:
7:36
